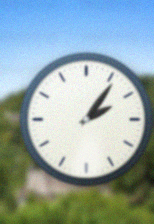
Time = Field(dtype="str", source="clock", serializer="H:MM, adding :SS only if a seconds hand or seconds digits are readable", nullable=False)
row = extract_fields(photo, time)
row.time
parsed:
2:06
